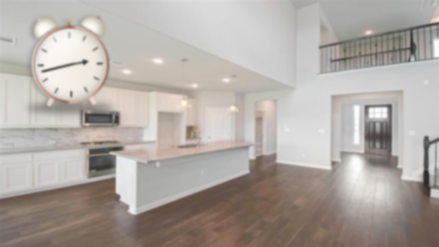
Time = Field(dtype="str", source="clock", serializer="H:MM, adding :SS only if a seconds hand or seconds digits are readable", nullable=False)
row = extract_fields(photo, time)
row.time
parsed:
2:43
